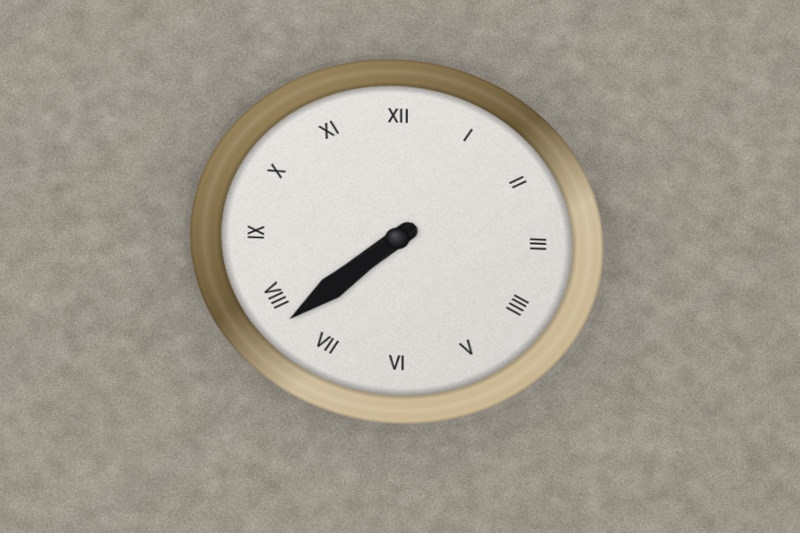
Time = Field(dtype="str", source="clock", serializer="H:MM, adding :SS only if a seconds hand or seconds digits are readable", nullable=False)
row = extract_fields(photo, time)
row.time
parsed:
7:38
